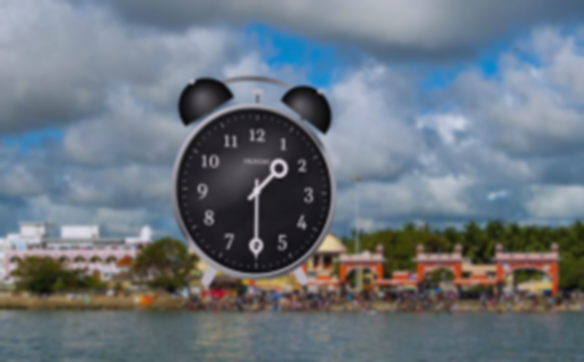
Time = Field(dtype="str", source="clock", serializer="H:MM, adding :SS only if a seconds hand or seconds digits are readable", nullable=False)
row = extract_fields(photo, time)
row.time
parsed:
1:30
